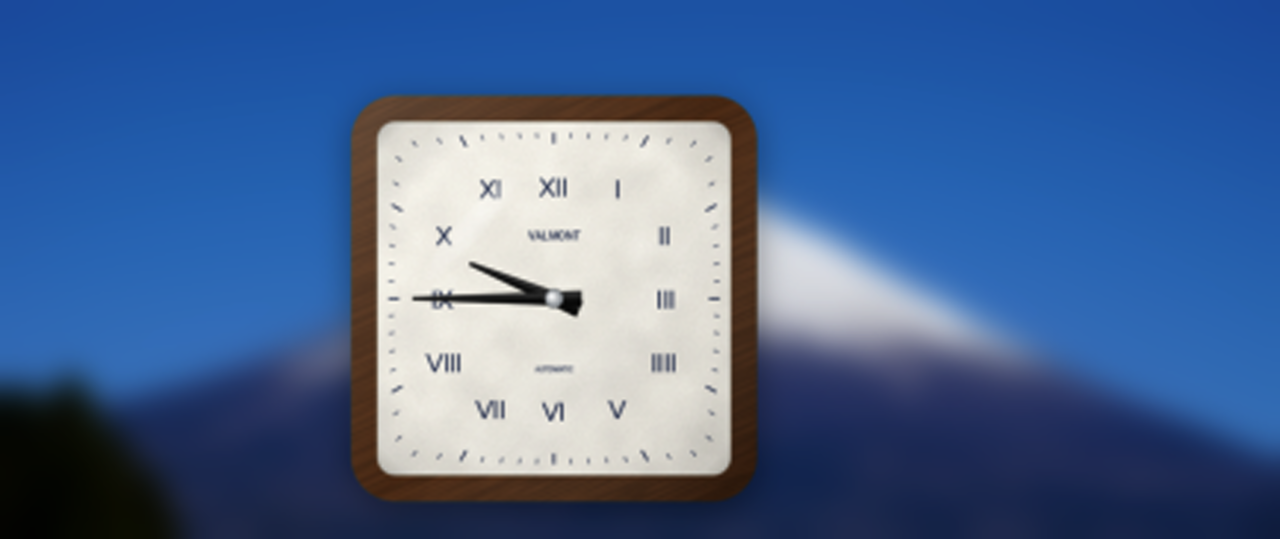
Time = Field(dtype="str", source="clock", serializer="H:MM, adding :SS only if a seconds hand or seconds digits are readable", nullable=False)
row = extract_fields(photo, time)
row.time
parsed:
9:45
